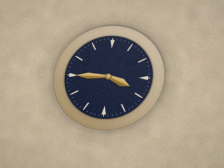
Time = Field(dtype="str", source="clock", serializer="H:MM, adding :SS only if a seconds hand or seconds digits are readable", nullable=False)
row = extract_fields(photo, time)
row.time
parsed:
3:45
